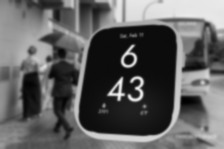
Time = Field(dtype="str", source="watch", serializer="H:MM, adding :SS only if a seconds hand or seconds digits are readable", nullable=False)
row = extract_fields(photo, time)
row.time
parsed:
6:43
